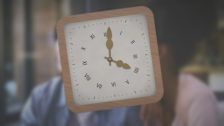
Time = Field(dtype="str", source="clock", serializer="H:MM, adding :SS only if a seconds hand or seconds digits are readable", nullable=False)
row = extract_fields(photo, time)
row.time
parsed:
4:01
